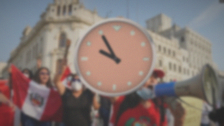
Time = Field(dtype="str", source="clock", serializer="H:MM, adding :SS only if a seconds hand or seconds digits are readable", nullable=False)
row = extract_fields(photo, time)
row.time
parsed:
9:55
